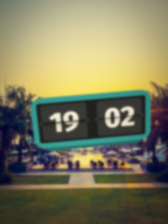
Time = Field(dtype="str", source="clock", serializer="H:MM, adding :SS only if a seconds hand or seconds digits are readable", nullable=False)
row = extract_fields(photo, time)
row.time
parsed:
19:02
